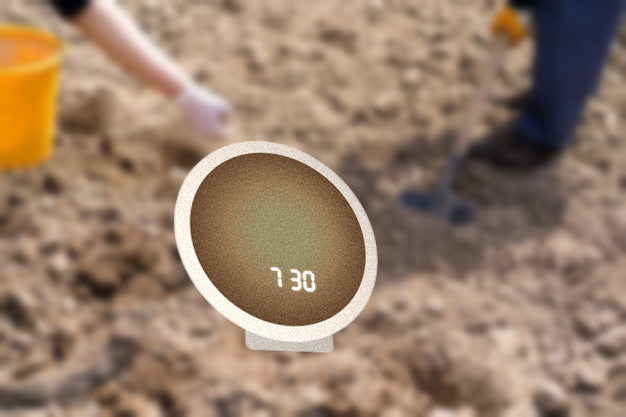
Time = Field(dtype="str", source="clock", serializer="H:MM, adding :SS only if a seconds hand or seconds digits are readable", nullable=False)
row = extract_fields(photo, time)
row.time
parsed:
7:30
